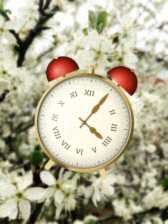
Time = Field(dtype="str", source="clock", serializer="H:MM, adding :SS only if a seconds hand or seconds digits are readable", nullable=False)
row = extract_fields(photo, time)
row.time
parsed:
4:05
